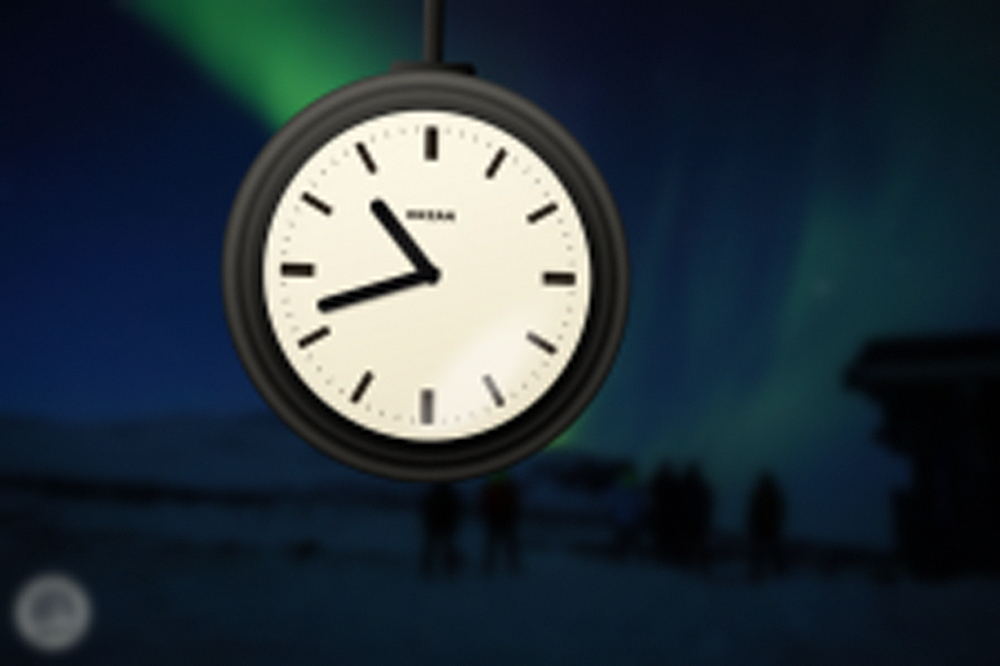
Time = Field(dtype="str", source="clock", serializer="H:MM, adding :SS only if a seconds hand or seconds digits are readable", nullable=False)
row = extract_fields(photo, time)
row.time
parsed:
10:42
